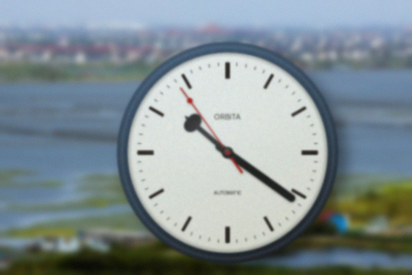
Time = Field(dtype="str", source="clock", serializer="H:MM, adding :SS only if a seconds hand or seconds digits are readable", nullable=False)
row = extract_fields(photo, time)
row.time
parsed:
10:20:54
